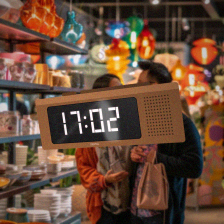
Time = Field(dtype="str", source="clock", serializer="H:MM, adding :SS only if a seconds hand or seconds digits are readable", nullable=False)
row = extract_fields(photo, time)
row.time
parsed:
17:02
